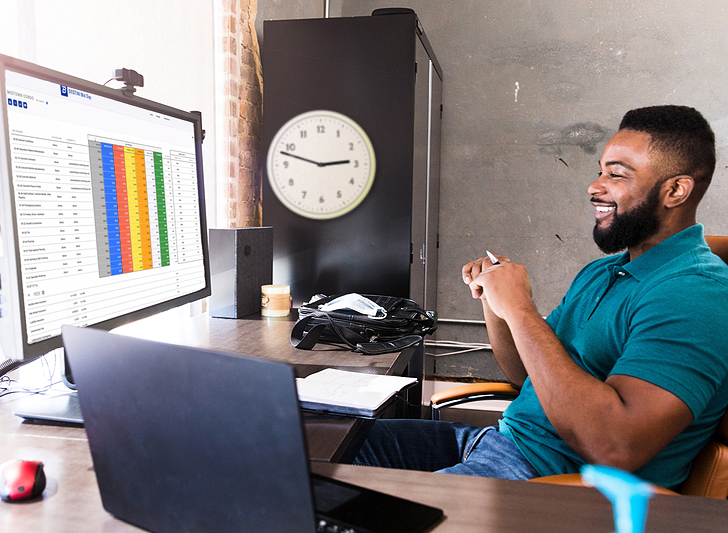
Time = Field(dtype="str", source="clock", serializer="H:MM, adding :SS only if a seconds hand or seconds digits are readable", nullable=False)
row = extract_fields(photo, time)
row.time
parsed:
2:48
